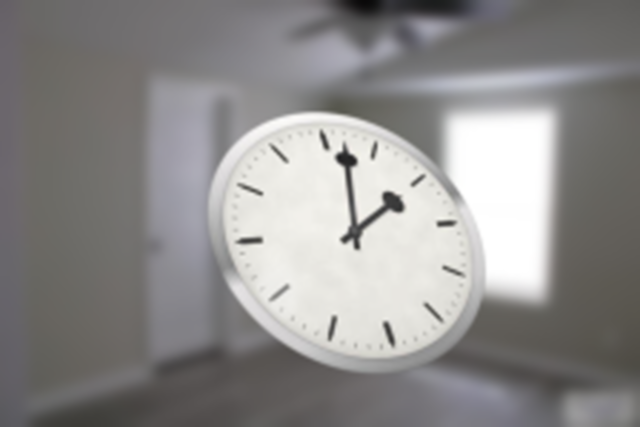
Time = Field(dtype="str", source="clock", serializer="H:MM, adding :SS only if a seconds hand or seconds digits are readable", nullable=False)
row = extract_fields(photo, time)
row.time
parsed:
2:02
